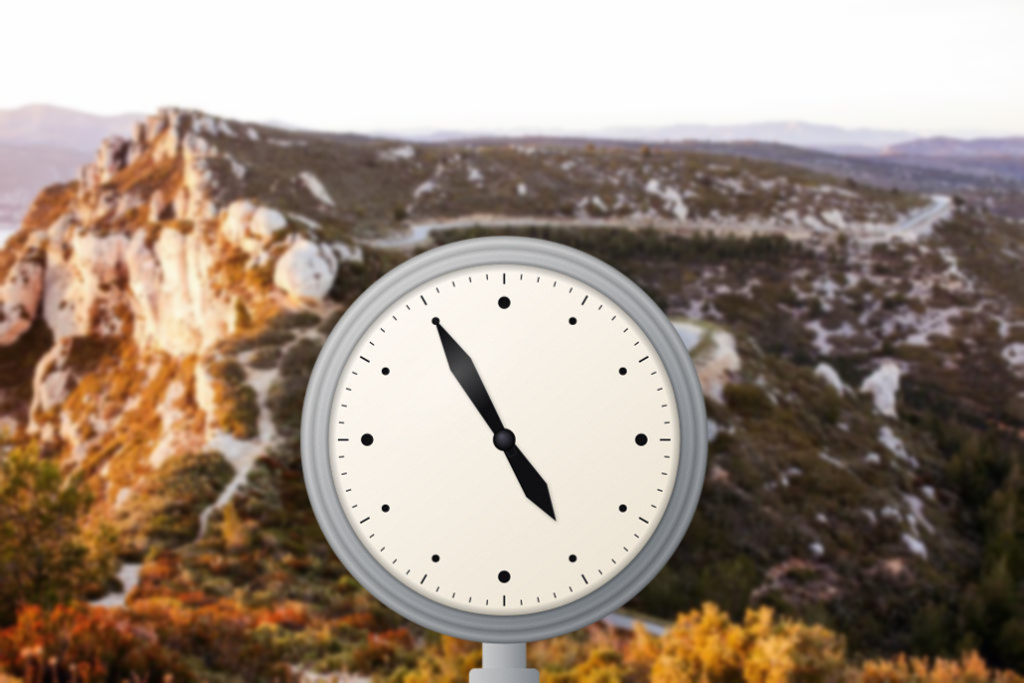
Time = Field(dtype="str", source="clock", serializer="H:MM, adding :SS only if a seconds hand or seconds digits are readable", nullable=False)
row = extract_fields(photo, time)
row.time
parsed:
4:55
